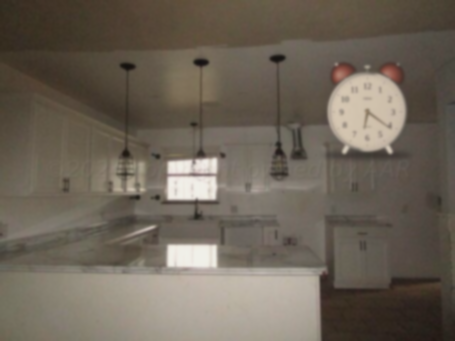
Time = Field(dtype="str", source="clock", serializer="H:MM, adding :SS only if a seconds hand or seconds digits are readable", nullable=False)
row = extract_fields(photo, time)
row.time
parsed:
6:21
